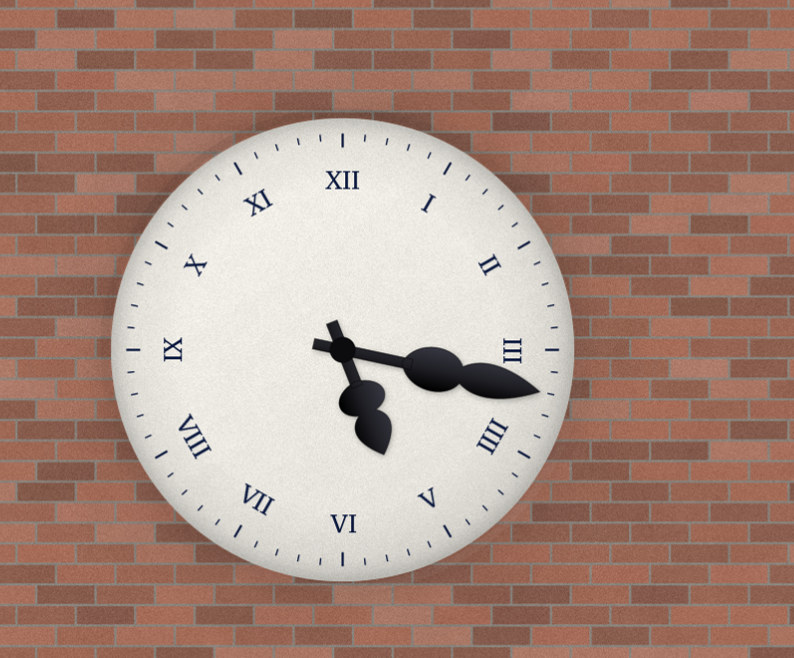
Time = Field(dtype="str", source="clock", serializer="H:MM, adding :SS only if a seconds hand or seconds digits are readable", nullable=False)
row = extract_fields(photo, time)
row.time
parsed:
5:17
